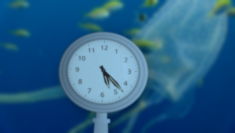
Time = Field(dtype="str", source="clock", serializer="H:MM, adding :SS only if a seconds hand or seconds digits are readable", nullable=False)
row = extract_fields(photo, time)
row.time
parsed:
5:23
